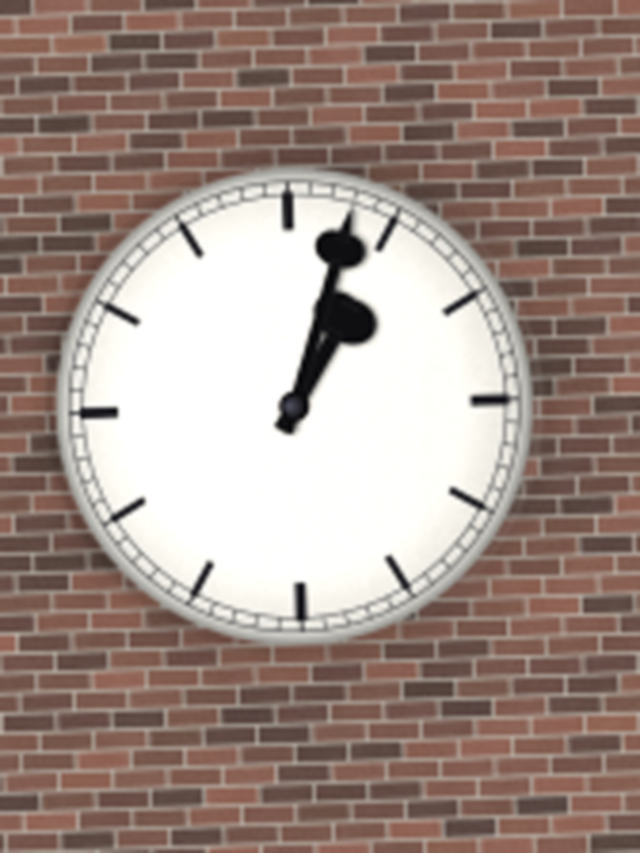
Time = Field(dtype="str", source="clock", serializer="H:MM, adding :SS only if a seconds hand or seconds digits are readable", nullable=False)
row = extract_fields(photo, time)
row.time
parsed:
1:03
